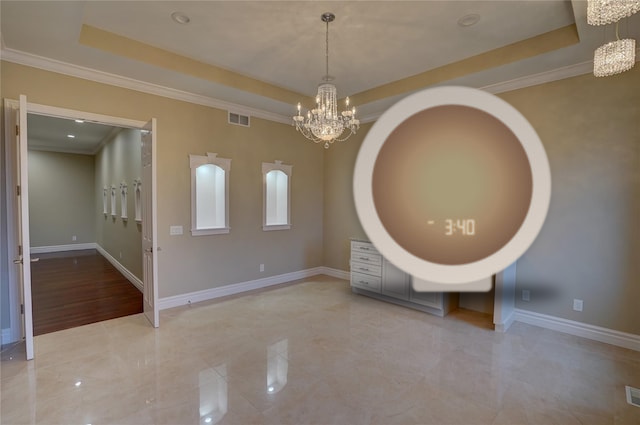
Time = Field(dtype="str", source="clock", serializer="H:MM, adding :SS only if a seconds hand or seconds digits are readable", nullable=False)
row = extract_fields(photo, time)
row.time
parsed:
3:40
